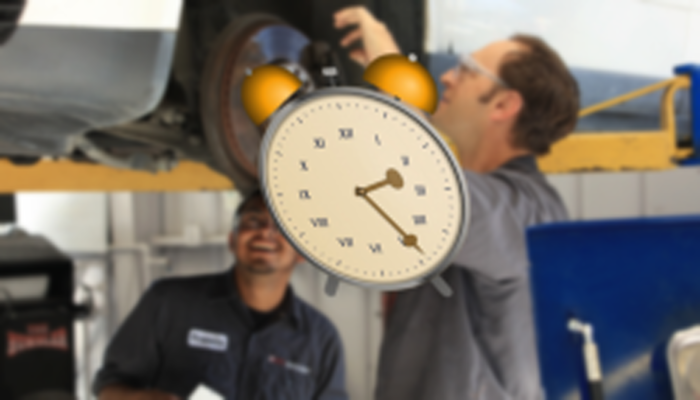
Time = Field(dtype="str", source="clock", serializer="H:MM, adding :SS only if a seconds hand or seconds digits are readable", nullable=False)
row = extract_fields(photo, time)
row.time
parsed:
2:24
